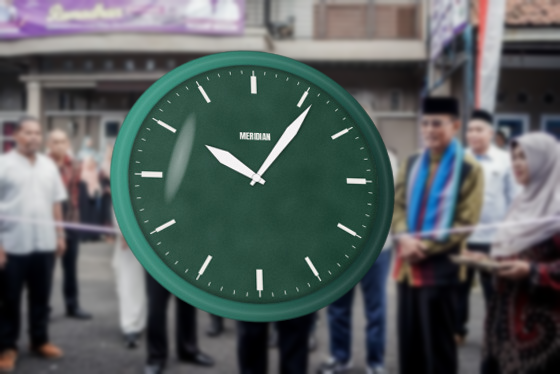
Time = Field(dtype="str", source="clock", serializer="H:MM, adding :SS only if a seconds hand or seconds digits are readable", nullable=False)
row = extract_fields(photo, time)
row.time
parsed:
10:06
